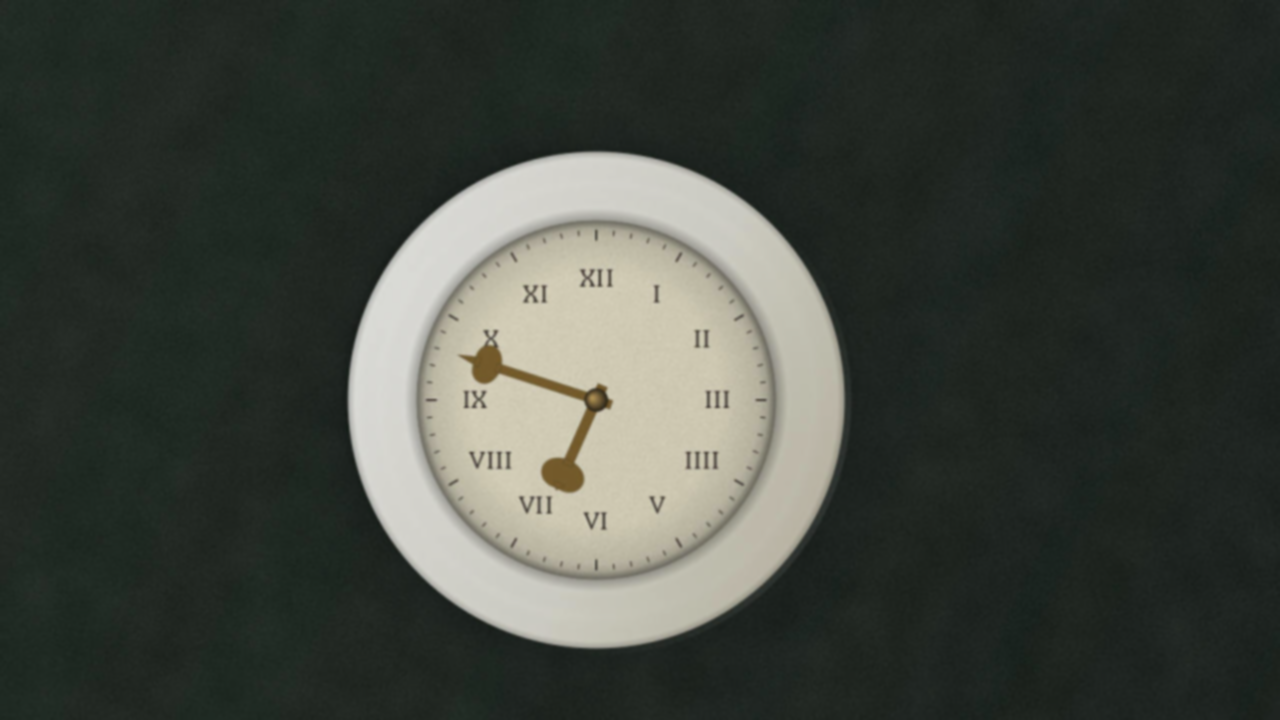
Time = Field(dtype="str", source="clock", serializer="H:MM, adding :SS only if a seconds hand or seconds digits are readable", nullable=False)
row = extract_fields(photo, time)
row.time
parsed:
6:48
